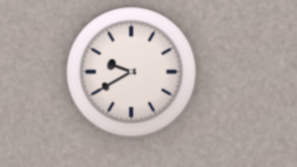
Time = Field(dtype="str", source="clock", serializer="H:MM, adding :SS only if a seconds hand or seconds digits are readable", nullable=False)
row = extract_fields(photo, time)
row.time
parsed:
9:40
